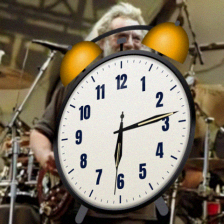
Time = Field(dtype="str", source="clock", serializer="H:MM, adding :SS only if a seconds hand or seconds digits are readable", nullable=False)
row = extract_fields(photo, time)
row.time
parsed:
6:13:31
